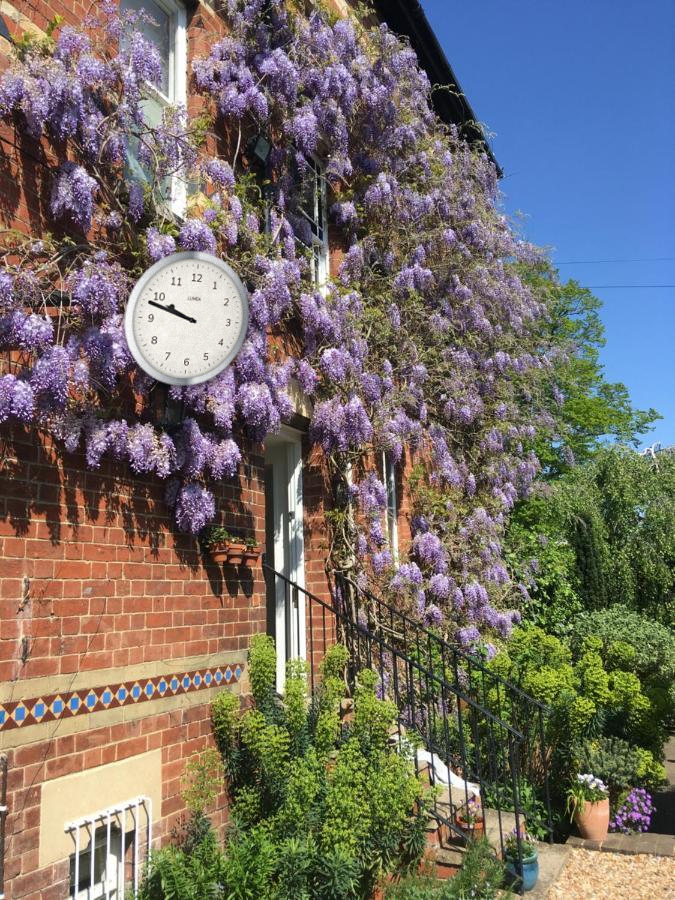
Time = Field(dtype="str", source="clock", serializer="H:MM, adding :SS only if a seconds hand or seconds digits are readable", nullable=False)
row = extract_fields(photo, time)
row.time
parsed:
9:48
